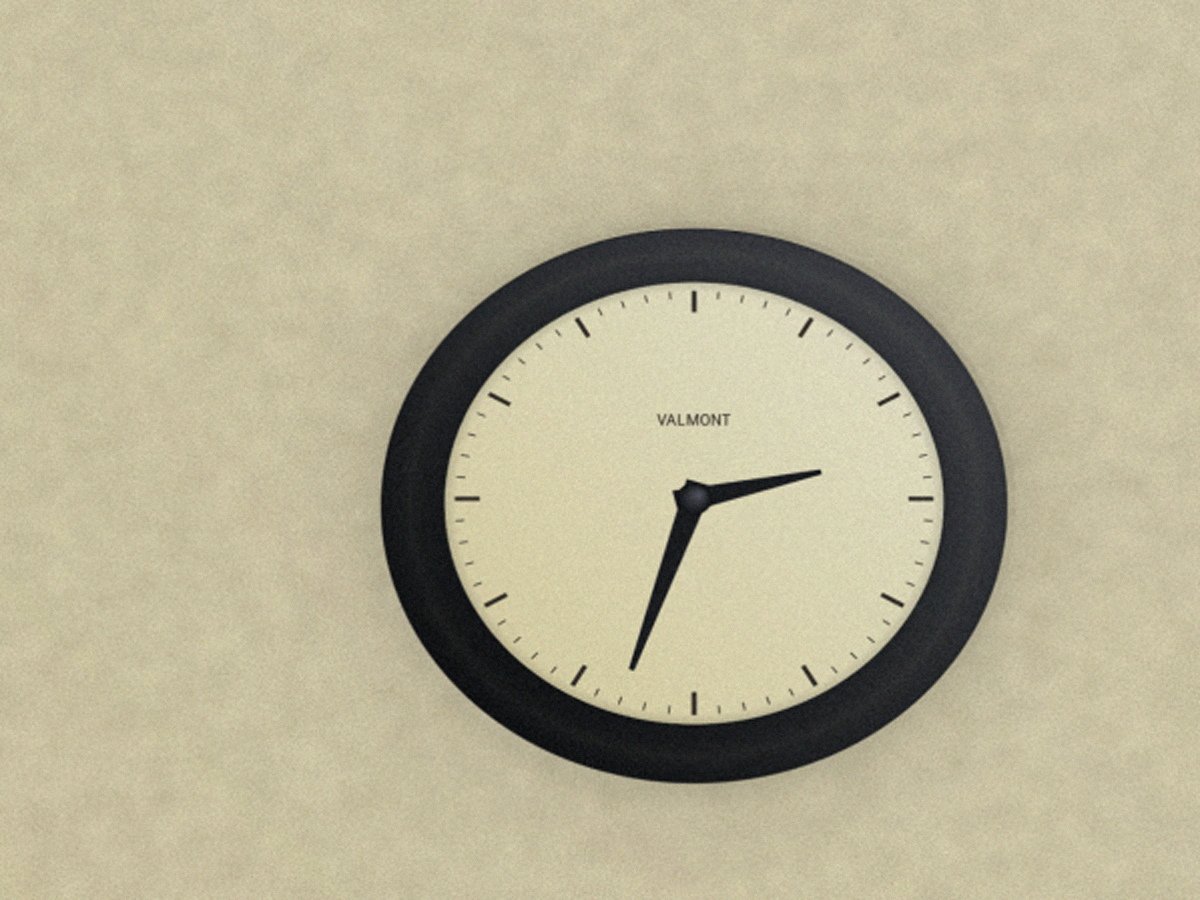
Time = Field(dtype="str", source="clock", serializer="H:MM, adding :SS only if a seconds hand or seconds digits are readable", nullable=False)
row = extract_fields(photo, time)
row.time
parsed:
2:33
